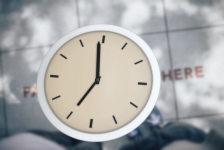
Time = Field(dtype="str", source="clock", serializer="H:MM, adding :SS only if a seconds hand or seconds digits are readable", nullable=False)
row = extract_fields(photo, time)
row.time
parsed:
6:59
